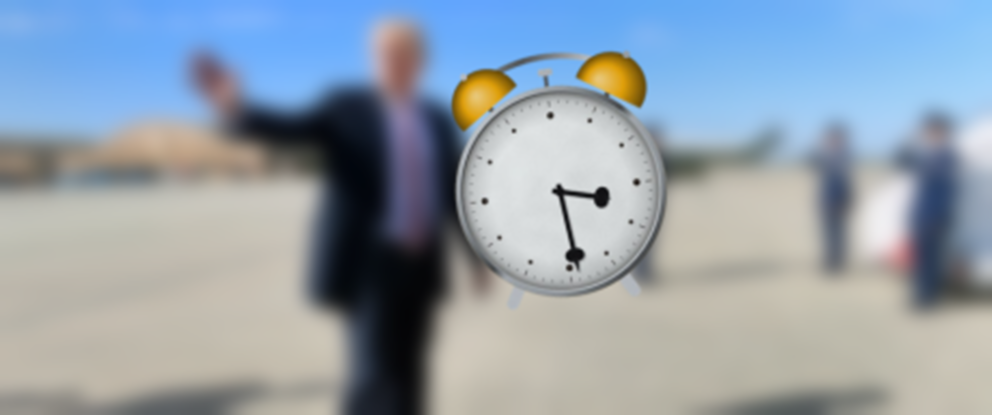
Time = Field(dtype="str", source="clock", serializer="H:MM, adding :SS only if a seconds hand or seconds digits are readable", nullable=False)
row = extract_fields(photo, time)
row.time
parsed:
3:29
